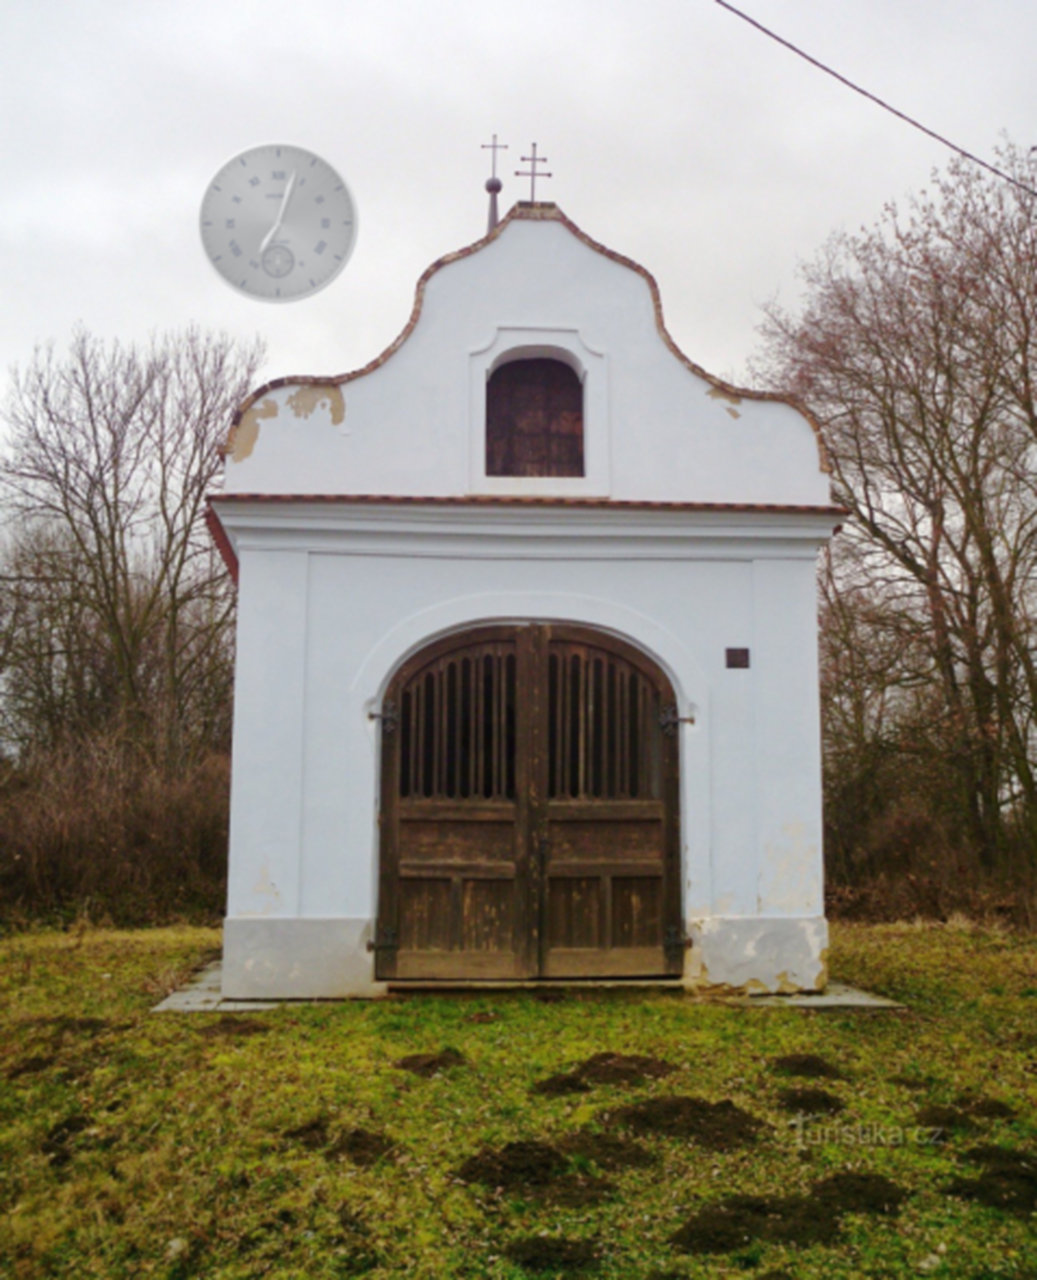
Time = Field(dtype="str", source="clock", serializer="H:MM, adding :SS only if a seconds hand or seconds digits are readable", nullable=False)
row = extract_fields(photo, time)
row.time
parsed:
7:03
